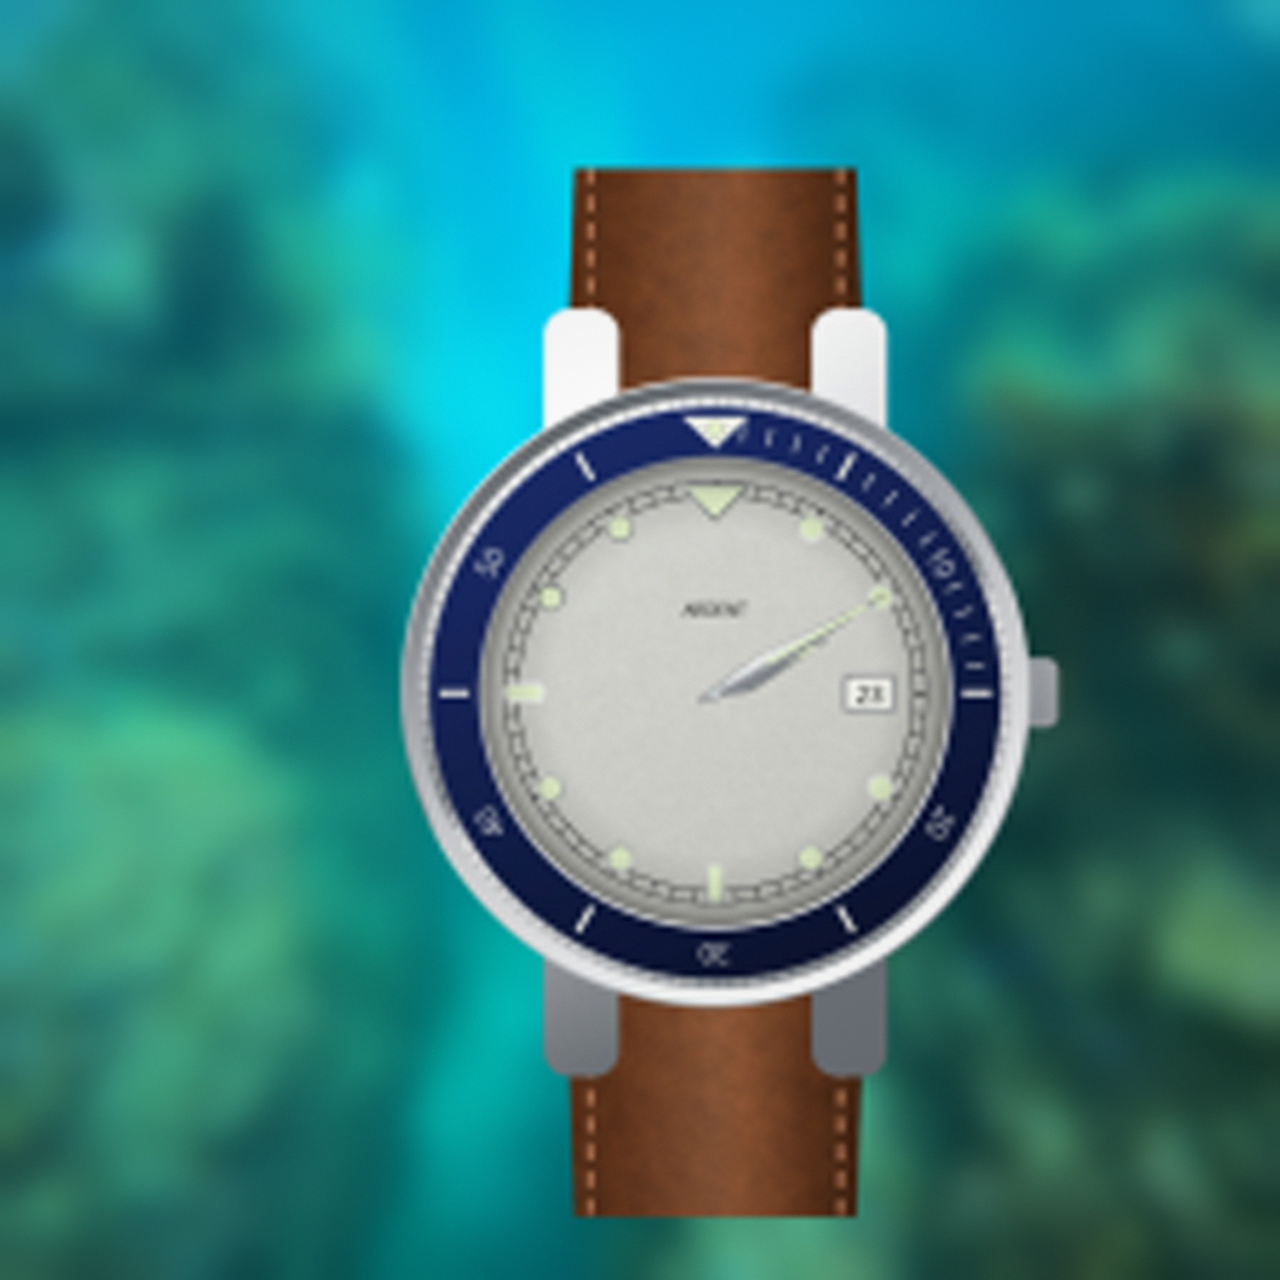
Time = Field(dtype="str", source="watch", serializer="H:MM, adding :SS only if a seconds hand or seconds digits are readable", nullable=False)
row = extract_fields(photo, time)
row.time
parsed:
2:10
